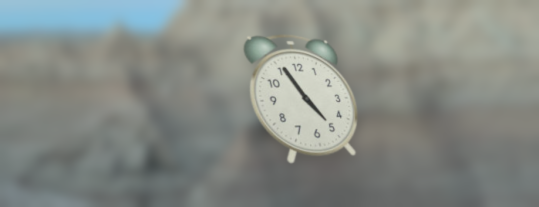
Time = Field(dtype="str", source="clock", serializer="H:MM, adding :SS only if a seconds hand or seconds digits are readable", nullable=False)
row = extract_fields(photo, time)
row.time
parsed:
4:56
